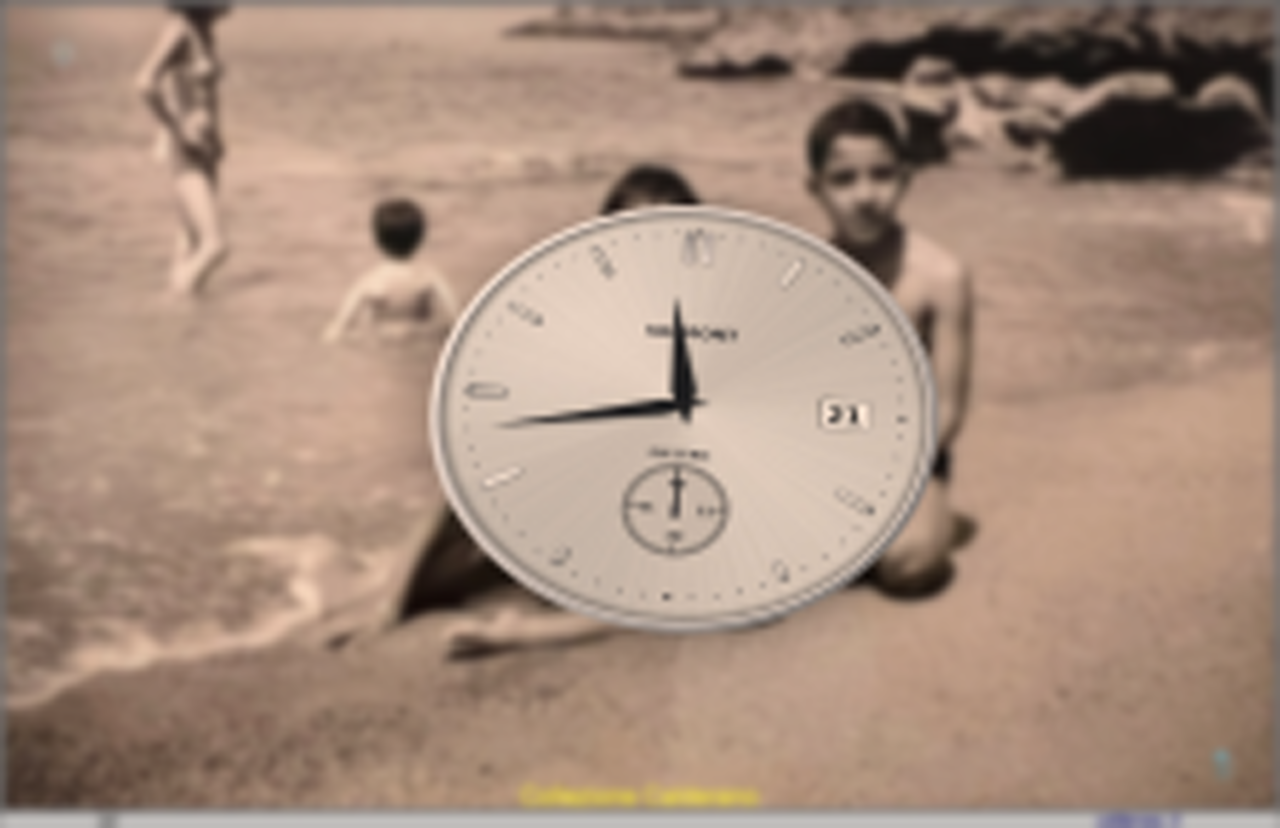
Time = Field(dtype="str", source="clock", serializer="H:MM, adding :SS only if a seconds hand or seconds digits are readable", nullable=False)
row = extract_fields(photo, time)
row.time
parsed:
11:43
